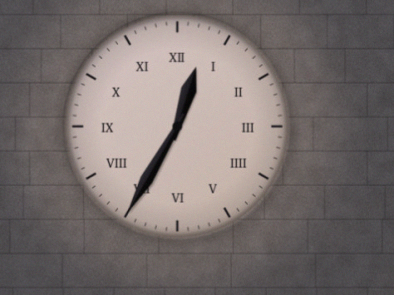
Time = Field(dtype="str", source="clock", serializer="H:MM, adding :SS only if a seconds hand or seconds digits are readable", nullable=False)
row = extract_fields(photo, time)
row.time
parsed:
12:35
